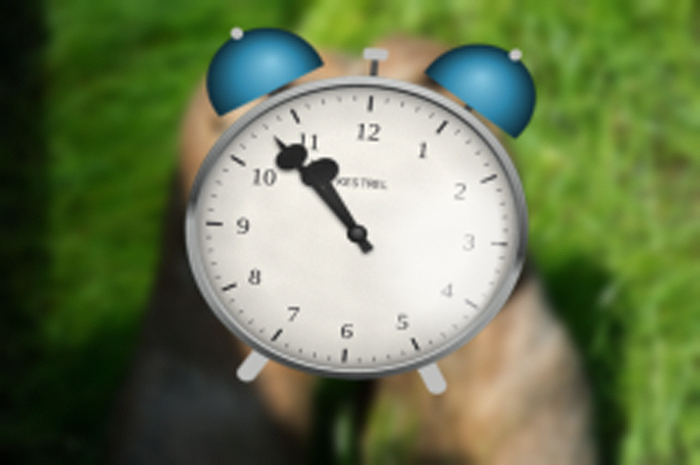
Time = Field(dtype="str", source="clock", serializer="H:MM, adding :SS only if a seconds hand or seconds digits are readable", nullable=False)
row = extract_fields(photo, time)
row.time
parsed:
10:53
